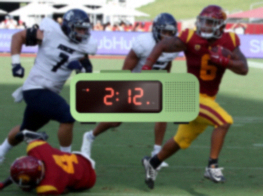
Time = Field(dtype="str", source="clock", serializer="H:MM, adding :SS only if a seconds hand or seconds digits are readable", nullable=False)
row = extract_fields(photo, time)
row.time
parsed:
2:12
